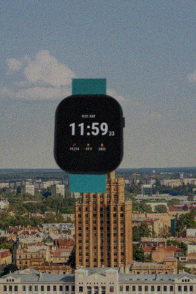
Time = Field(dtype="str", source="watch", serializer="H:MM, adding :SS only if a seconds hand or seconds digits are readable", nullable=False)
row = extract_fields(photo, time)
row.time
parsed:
11:59
